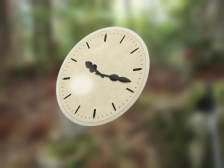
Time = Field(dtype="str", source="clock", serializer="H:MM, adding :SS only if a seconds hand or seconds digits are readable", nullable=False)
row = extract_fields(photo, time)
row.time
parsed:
10:18
